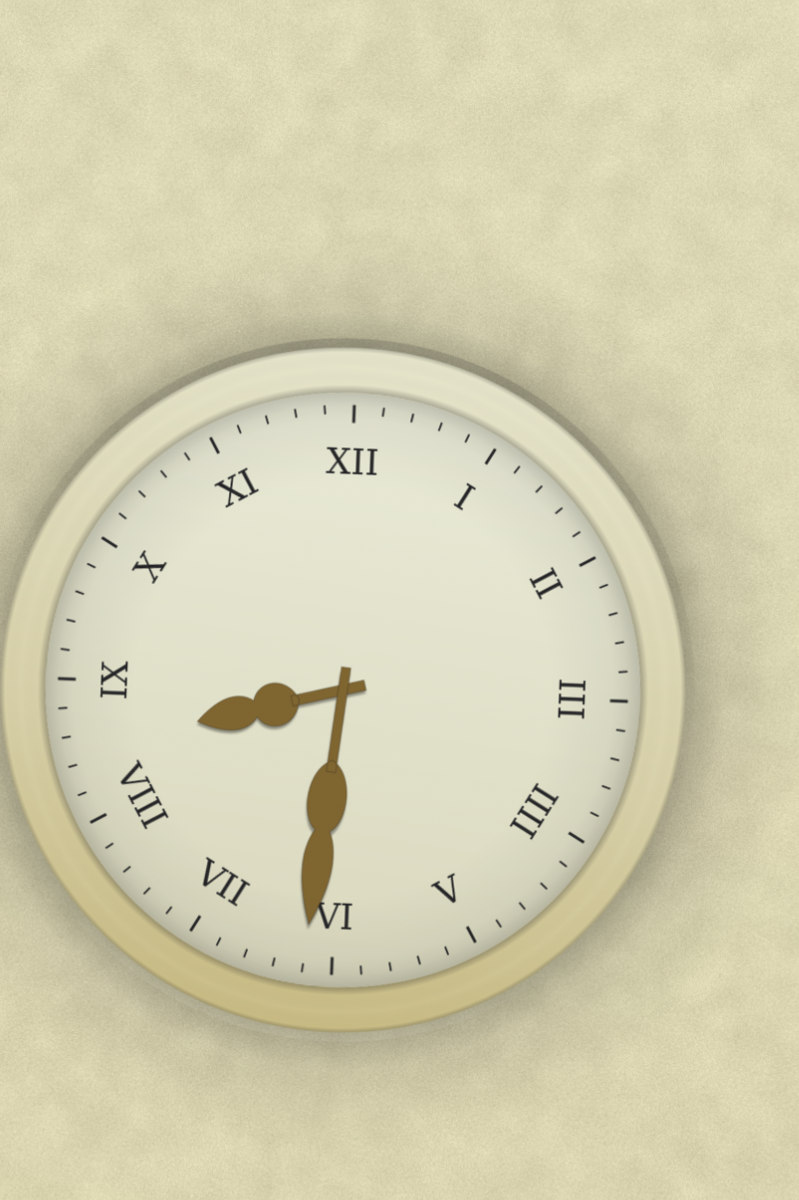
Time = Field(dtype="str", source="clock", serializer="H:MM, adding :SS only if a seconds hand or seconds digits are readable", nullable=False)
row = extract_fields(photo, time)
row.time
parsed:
8:31
